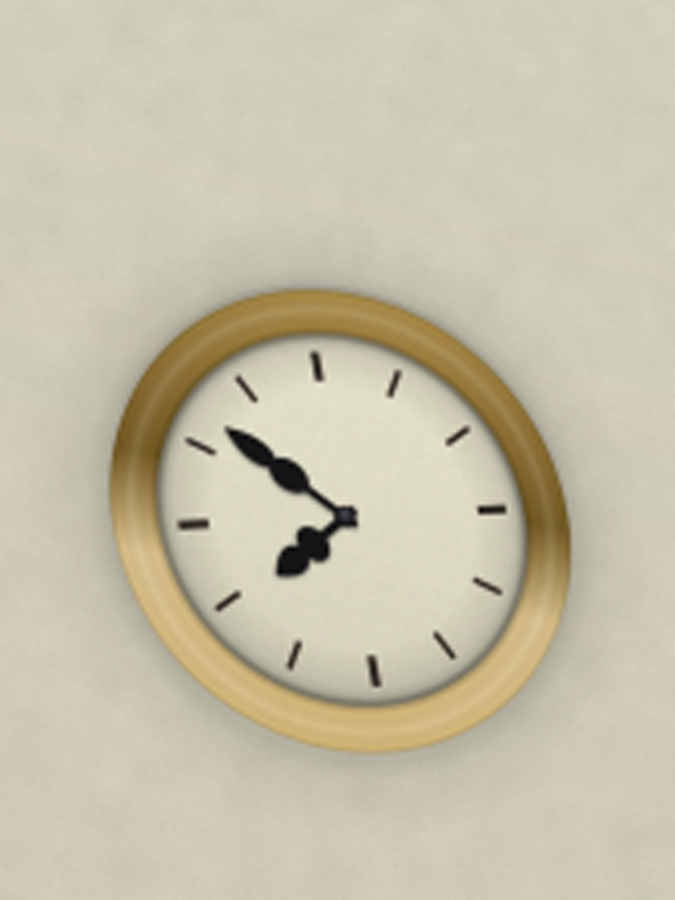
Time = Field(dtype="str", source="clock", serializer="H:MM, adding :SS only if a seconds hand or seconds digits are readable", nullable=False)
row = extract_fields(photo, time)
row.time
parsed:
7:52
